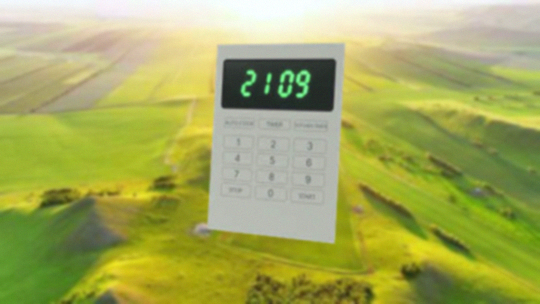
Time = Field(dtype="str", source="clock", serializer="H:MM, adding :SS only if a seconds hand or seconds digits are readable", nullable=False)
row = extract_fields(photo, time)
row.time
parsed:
21:09
